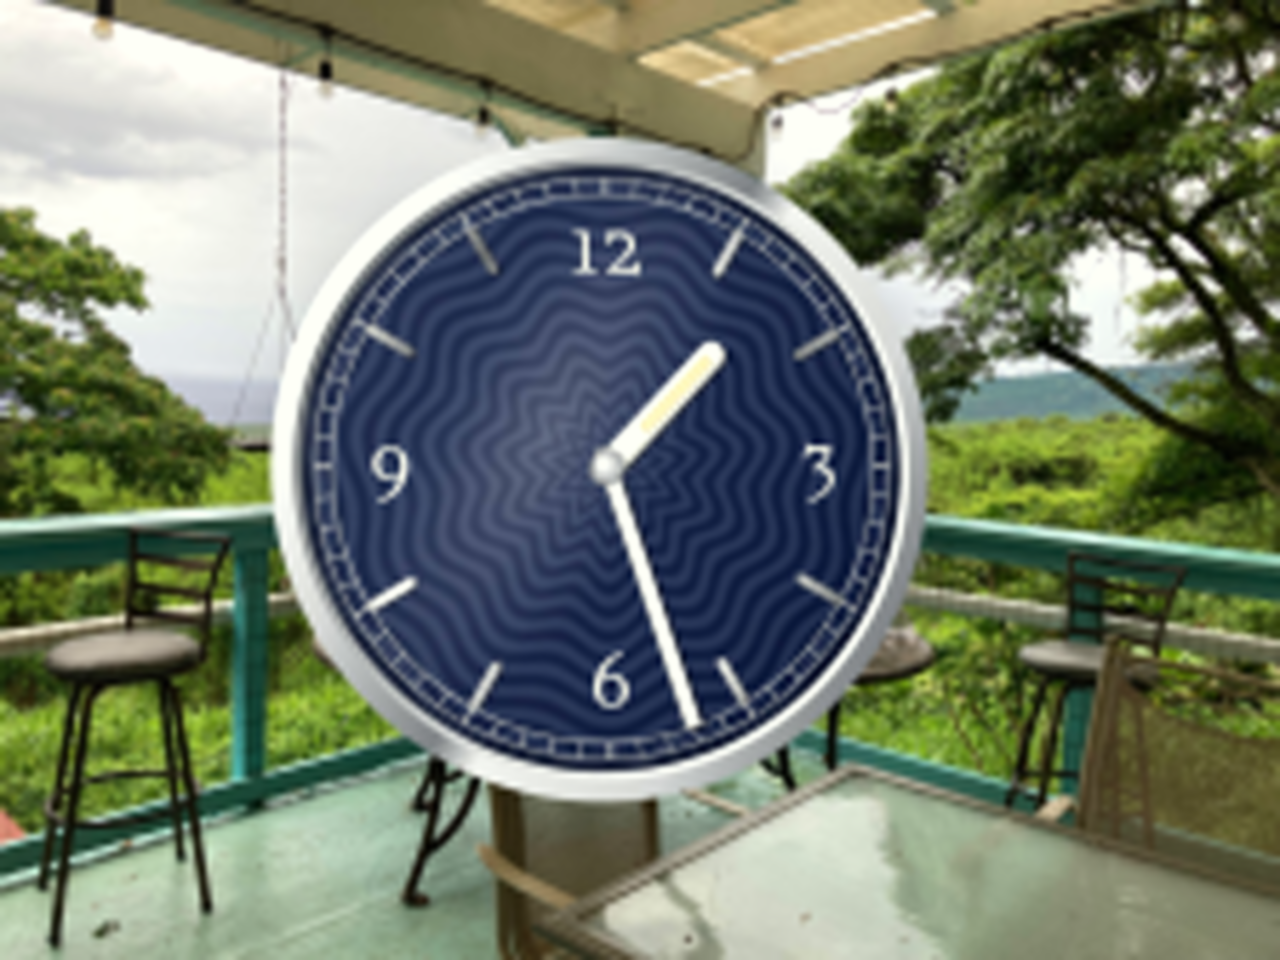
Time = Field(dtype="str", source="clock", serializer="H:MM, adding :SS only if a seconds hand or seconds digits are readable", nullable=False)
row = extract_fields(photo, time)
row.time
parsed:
1:27
